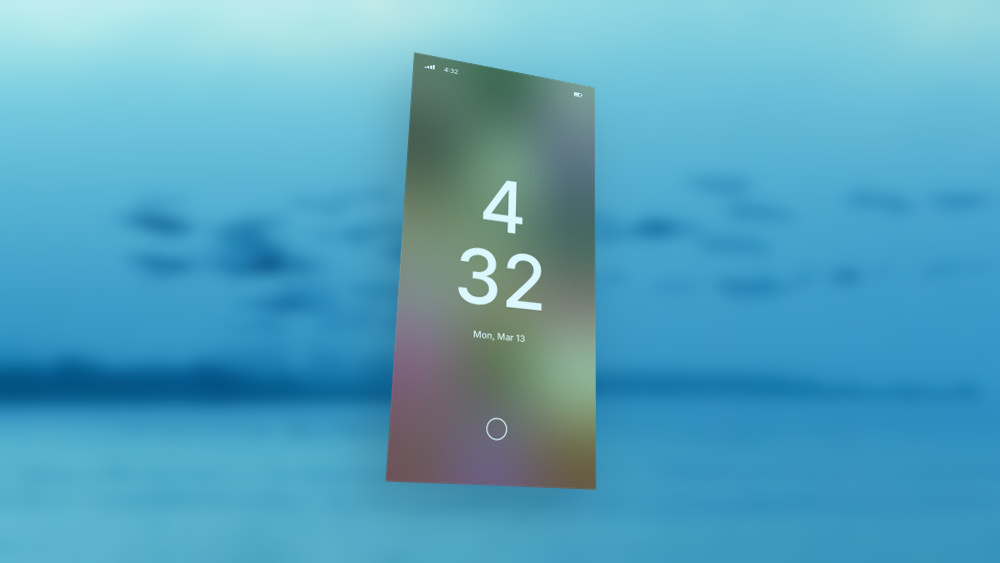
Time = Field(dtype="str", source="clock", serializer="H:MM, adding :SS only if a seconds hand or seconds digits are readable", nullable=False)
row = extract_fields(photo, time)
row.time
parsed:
4:32
